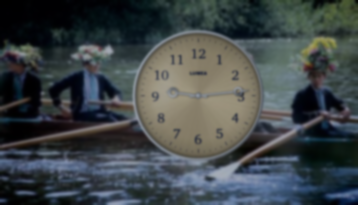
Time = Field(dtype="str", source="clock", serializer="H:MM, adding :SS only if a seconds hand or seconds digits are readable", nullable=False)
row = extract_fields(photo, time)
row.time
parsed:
9:14
